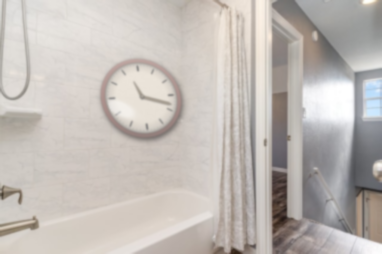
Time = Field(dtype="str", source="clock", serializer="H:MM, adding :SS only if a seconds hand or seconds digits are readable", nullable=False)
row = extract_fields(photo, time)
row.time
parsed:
11:18
